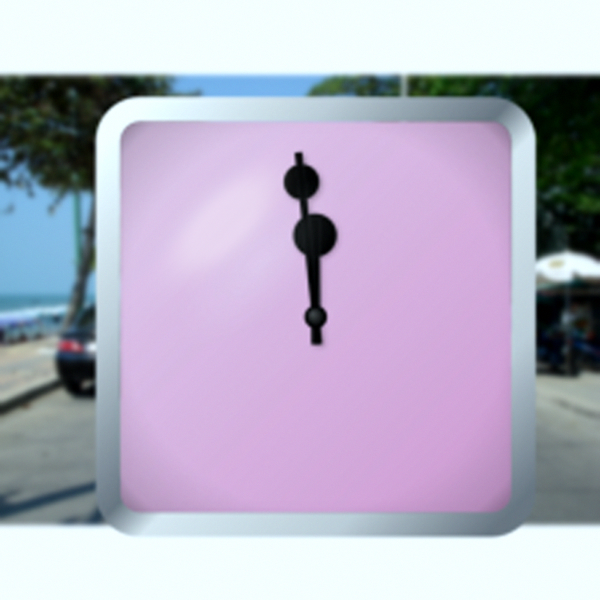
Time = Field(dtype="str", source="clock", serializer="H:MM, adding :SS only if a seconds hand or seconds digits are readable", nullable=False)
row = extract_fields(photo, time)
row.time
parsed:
11:59
